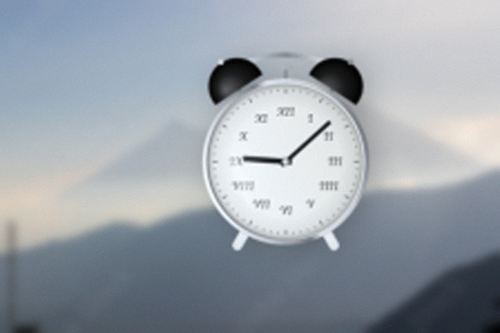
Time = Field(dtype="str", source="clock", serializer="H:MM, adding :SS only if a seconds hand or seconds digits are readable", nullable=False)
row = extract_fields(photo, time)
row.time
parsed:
9:08
